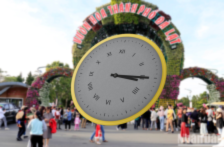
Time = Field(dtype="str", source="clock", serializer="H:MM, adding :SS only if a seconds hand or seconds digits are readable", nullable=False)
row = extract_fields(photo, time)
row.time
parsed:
3:15
